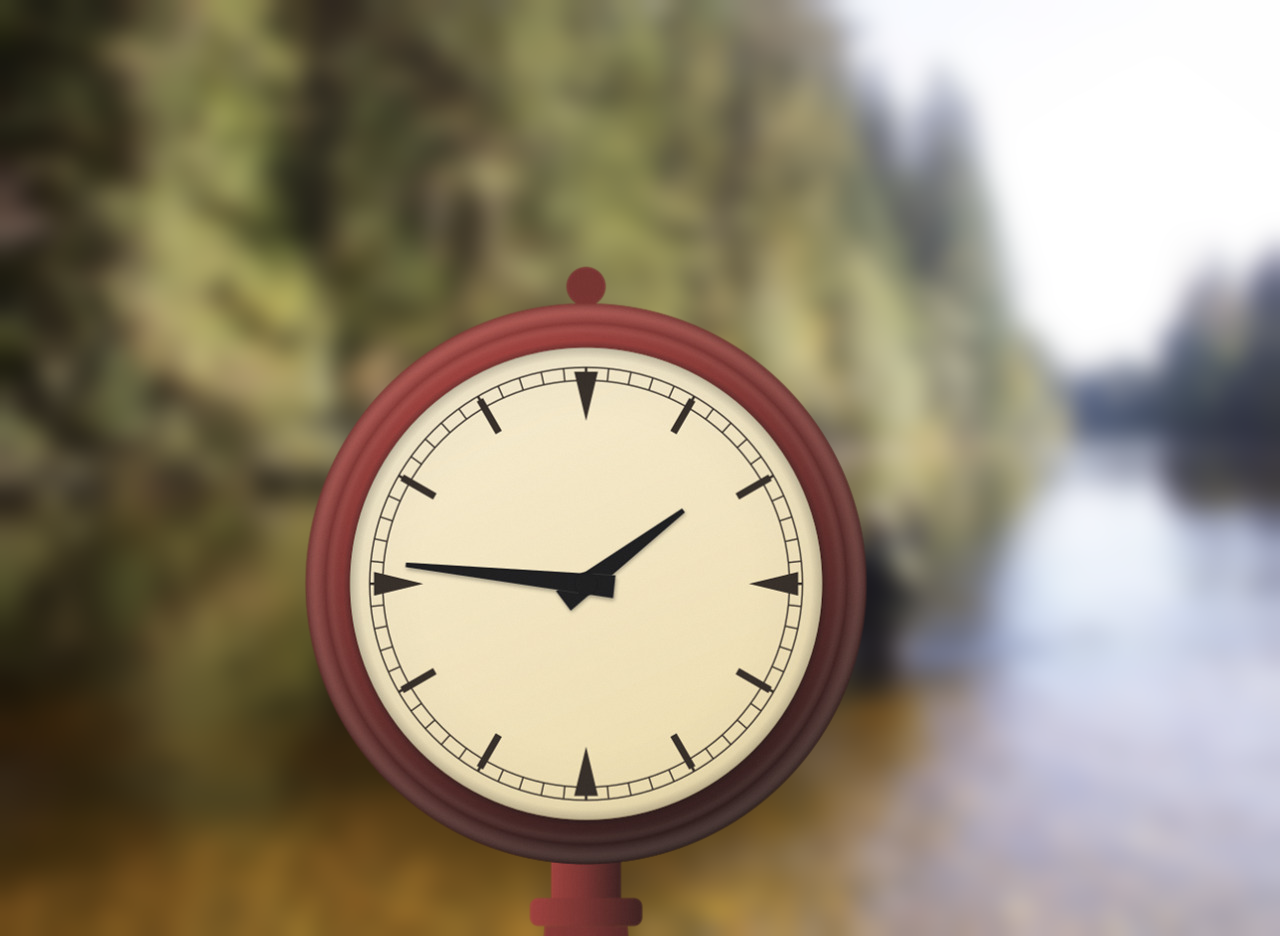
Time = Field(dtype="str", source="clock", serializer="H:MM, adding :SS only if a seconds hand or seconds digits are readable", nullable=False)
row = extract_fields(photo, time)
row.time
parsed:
1:46
